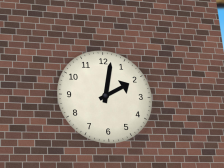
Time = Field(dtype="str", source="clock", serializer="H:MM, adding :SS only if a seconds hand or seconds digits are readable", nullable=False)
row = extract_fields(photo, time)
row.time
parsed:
2:02
